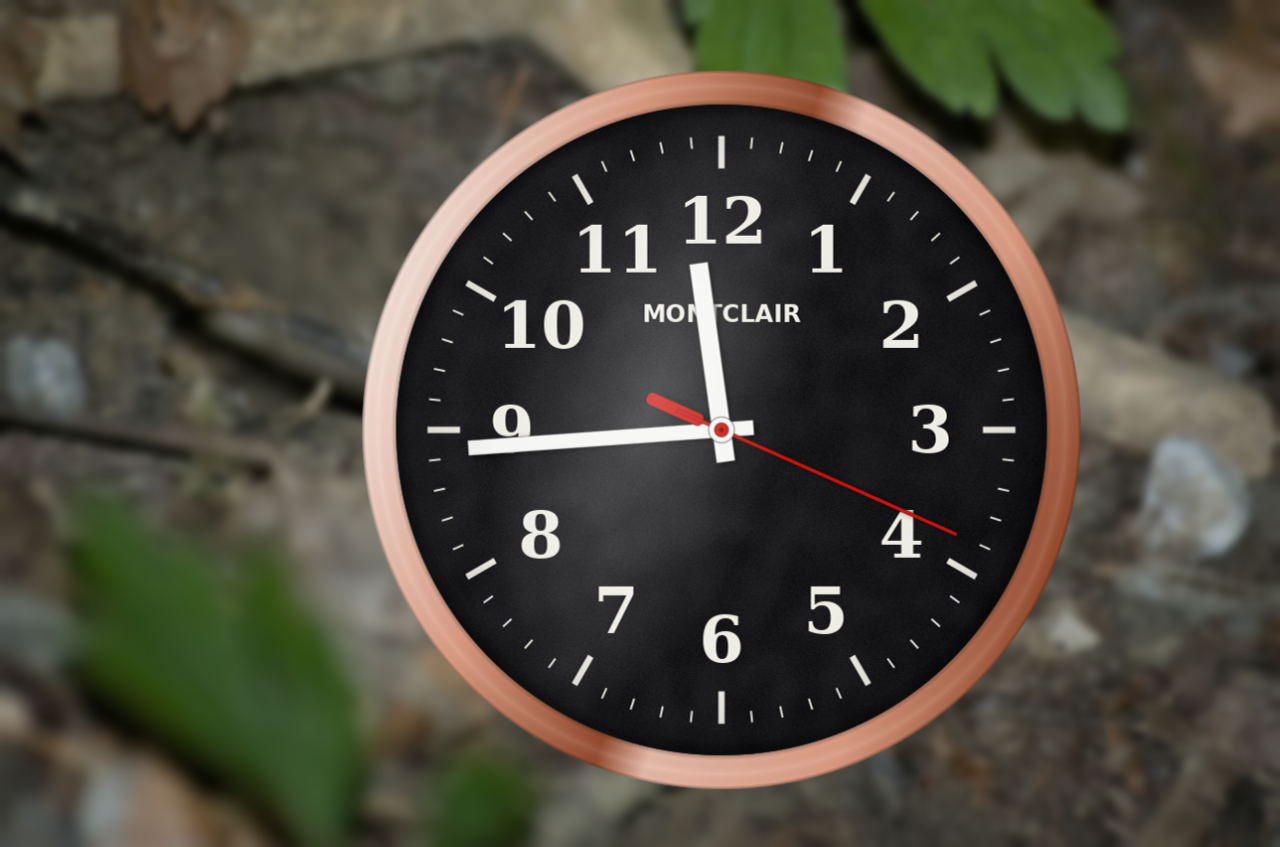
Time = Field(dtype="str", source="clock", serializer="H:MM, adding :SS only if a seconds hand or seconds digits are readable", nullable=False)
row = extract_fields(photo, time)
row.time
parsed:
11:44:19
